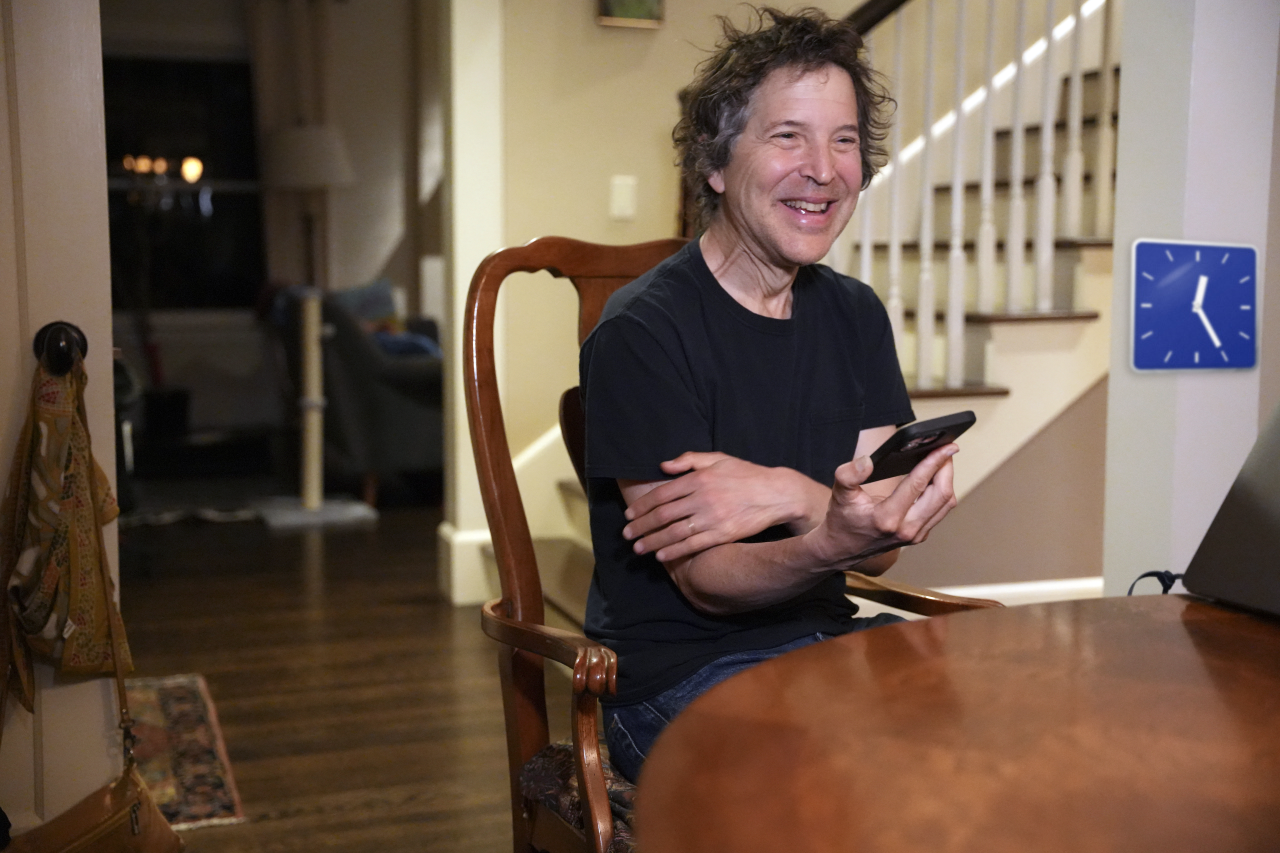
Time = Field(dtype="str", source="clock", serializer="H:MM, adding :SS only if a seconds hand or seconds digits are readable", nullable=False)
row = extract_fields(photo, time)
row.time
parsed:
12:25
